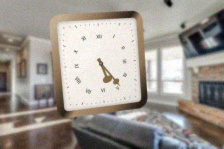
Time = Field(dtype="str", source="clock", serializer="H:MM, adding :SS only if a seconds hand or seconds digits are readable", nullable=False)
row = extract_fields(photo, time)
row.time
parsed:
5:24
